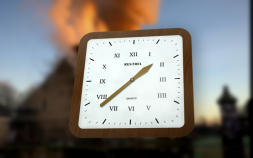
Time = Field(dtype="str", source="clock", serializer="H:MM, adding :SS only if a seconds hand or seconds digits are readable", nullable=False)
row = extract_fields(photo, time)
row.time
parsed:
1:38
